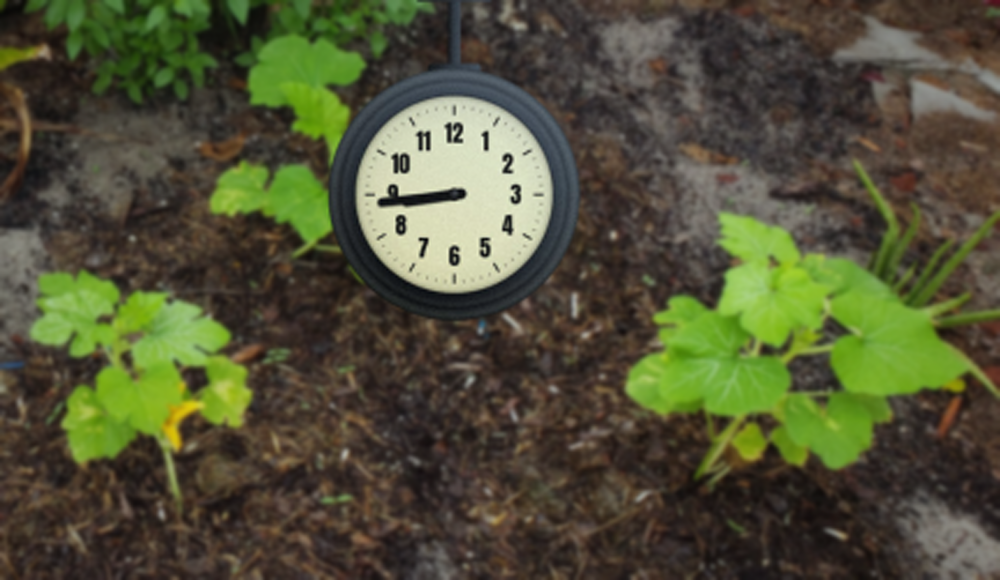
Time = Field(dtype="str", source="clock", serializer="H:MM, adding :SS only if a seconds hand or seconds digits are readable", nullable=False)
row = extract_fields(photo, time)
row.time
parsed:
8:44
